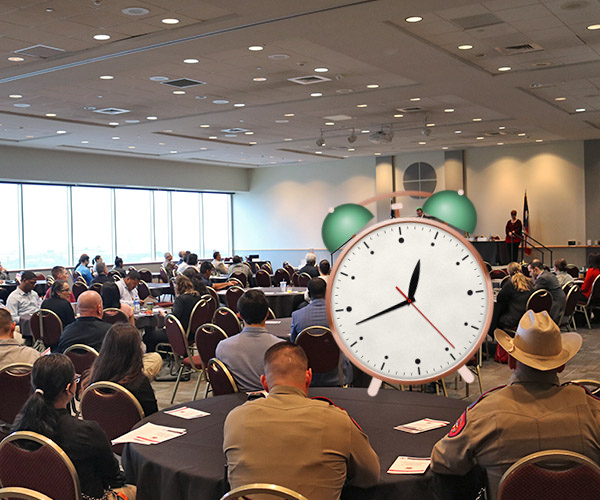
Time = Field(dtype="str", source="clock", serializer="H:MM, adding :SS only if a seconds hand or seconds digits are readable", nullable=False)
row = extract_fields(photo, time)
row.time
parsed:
12:42:24
